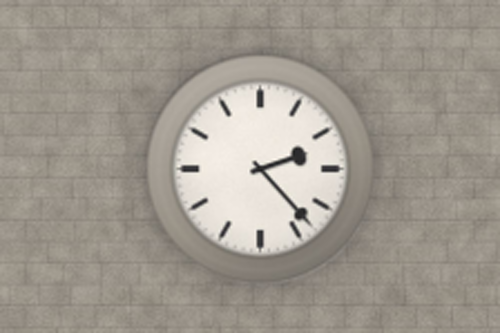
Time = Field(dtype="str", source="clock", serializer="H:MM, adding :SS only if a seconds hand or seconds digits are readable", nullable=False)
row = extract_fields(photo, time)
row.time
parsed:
2:23
